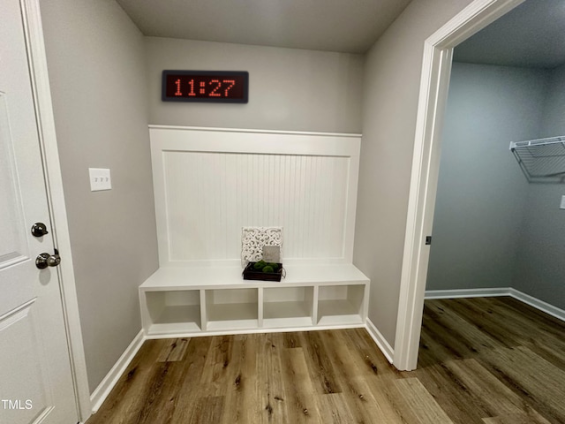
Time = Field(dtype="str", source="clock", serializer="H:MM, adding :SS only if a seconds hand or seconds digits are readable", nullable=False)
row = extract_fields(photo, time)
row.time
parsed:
11:27
